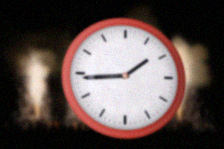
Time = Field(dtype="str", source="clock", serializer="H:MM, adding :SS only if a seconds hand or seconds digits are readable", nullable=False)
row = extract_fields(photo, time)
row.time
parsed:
1:44
